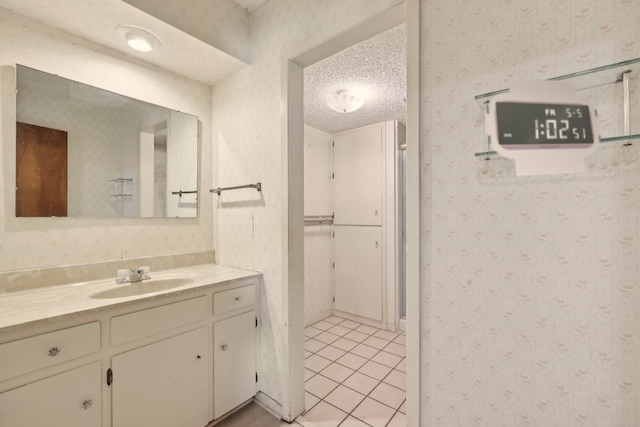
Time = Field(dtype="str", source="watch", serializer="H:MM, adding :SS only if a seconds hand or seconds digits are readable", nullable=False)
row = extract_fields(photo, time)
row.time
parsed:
1:02:51
